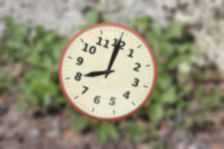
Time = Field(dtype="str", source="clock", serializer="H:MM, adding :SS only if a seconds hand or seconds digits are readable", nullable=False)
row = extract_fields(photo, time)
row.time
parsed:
8:00
